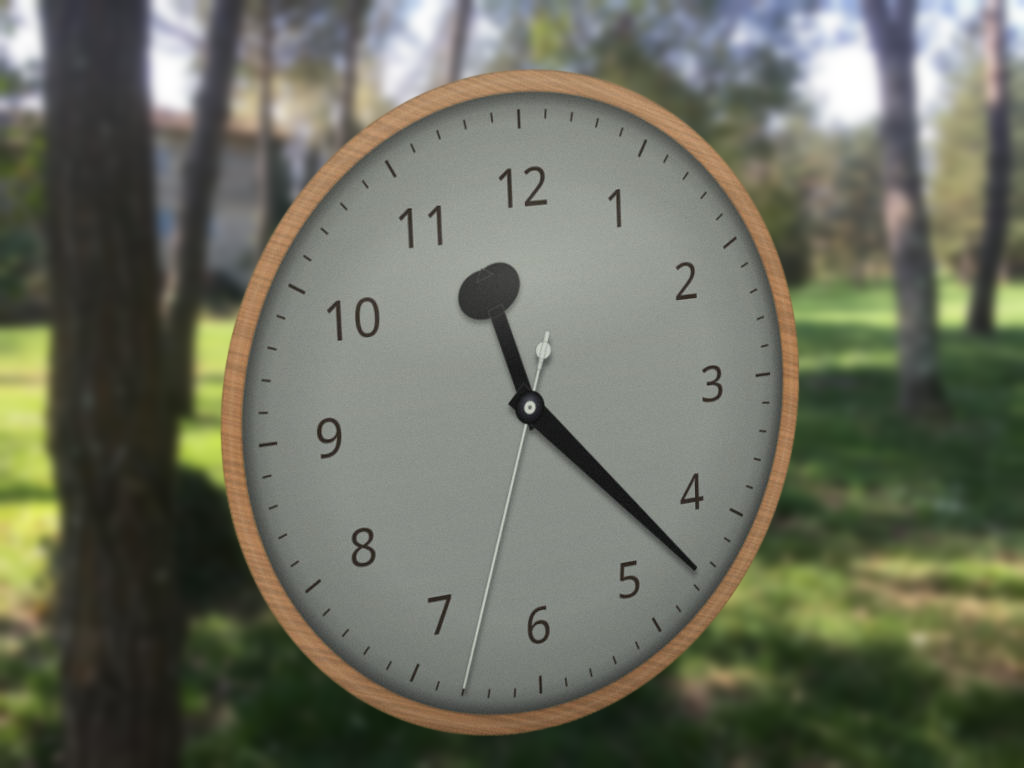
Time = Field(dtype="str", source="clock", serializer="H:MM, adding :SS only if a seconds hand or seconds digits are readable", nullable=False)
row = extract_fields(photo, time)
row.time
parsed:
11:22:33
